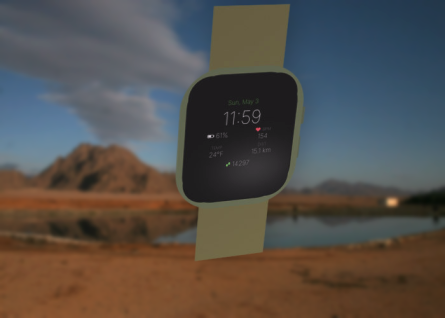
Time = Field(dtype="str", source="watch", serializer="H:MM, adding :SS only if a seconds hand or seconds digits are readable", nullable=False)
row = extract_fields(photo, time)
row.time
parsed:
11:59
